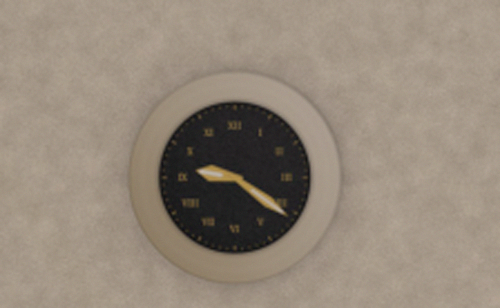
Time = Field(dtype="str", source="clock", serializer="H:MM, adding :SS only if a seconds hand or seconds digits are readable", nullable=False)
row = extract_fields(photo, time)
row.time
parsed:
9:21
